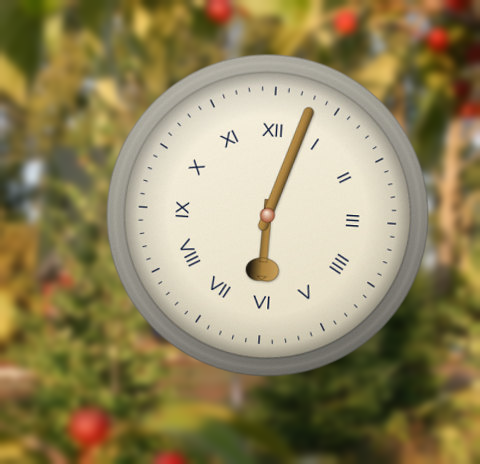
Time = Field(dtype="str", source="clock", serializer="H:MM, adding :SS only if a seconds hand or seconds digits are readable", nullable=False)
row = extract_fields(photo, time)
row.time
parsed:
6:03
